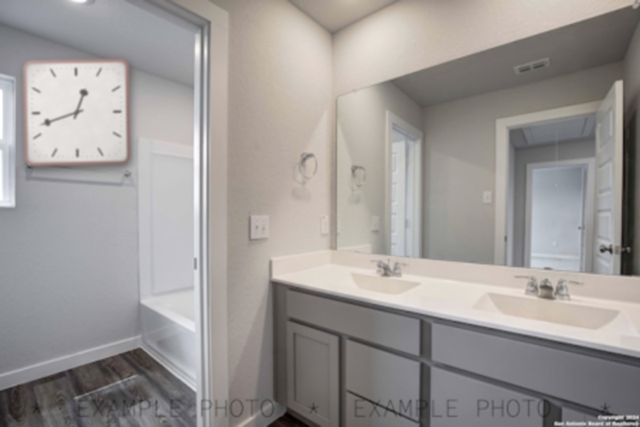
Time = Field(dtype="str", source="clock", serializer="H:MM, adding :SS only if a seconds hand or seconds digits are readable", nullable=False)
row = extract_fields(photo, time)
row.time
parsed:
12:42
